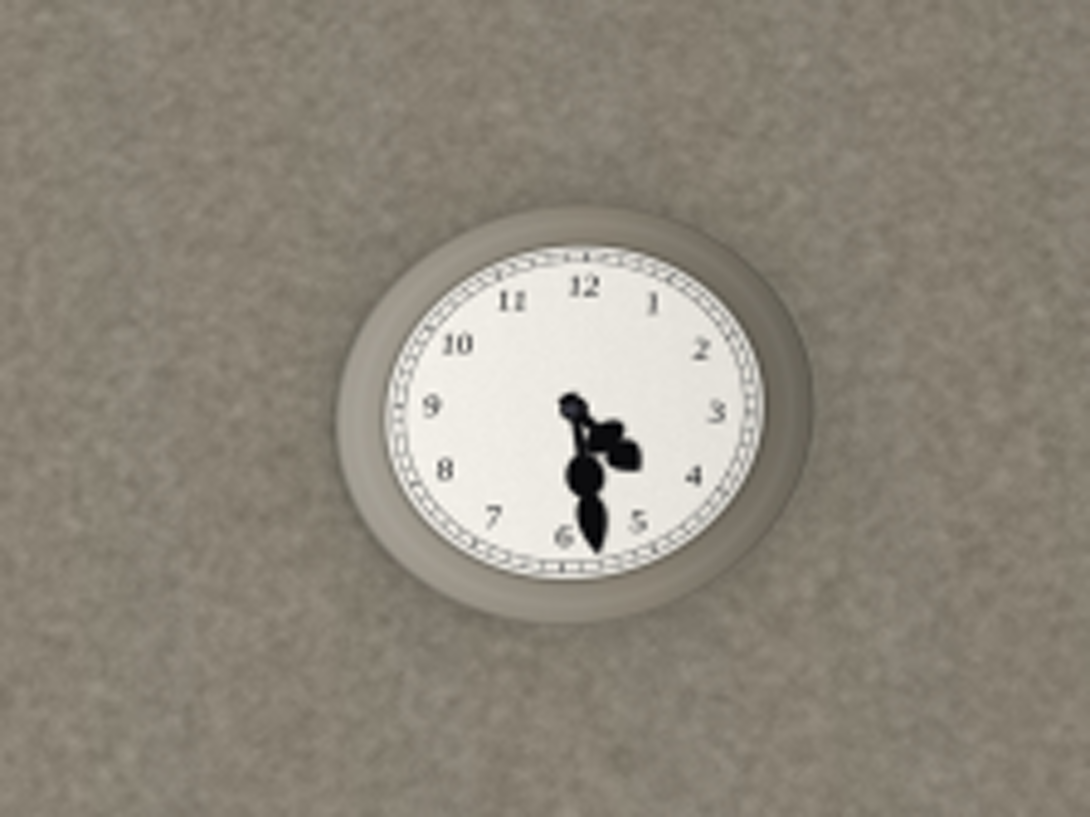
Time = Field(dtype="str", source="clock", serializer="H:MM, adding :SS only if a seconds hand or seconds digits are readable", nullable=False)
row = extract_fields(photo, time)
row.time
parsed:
4:28
